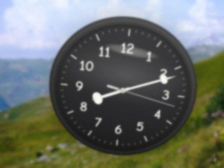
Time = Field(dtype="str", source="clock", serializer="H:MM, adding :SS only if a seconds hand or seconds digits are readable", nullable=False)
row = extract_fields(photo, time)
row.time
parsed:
8:11:17
